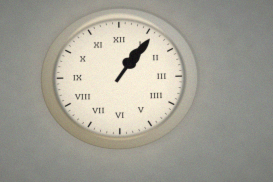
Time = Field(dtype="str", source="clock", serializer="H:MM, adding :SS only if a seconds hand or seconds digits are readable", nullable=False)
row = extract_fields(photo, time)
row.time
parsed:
1:06
